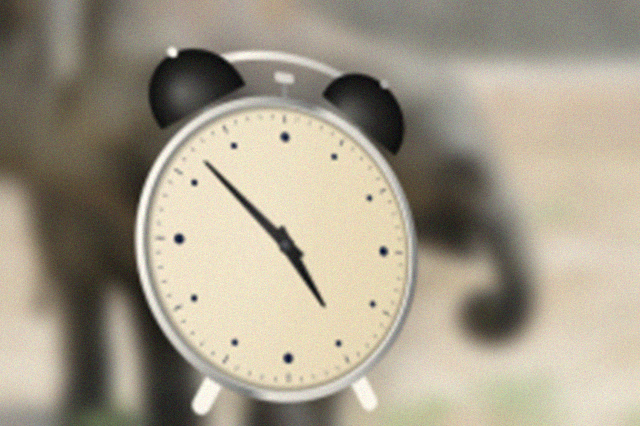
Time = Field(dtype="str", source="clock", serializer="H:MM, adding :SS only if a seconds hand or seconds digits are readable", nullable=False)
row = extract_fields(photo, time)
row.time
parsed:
4:52
